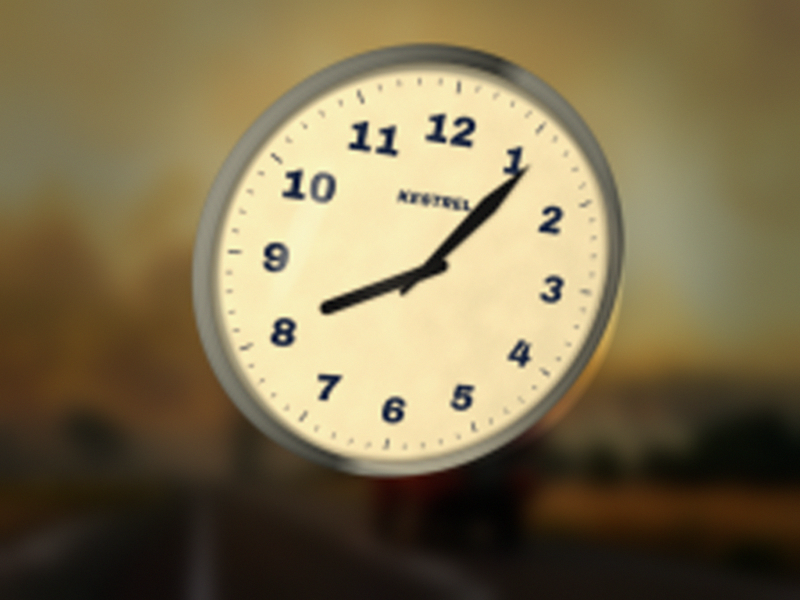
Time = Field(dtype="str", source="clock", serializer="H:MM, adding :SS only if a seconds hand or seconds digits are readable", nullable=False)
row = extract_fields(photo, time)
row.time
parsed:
8:06
